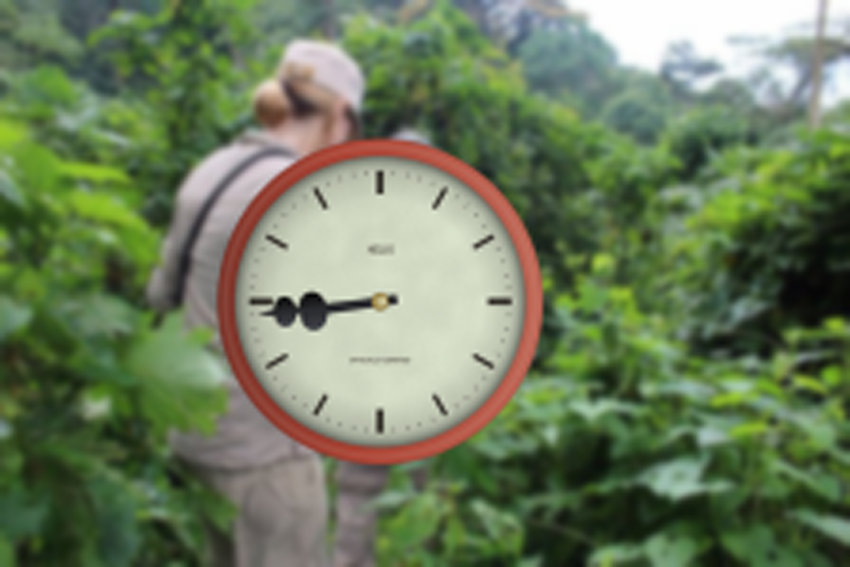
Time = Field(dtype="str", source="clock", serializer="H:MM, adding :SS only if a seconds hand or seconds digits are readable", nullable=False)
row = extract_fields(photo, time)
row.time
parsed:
8:44
